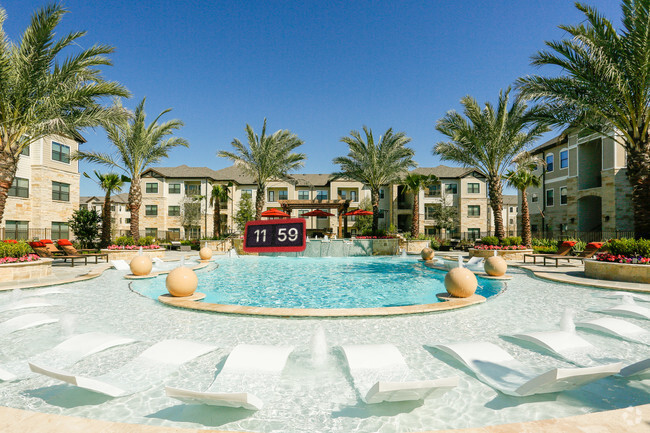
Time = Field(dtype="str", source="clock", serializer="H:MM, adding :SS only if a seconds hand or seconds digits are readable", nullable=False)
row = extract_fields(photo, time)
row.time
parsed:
11:59
